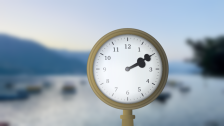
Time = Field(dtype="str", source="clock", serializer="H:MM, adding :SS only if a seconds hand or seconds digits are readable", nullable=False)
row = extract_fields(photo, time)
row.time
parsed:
2:10
